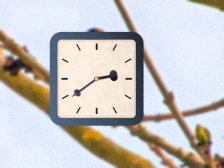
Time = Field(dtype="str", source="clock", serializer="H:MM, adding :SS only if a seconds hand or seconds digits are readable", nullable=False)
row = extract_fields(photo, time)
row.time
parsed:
2:39
